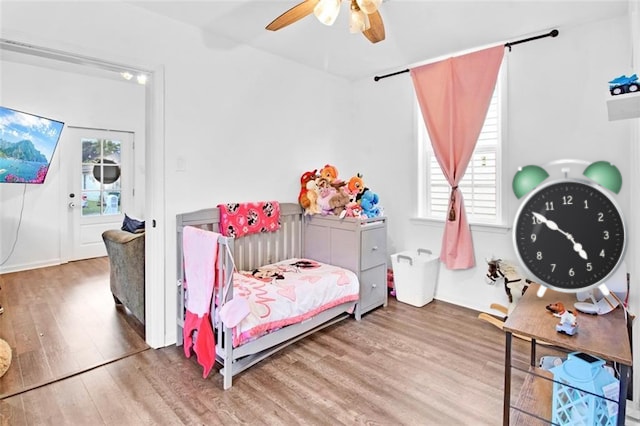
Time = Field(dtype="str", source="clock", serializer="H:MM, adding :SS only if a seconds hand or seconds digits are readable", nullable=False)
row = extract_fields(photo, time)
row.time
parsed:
4:51
